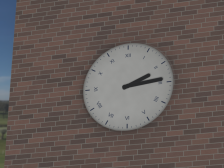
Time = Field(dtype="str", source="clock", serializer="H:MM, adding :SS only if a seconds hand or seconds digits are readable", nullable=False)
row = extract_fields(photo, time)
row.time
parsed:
2:14
